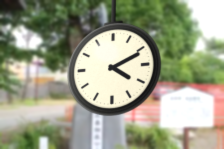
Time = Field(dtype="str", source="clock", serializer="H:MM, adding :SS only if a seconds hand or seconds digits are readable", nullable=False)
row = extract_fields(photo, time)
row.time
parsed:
4:11
